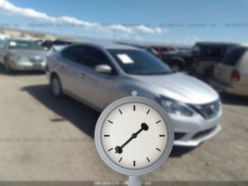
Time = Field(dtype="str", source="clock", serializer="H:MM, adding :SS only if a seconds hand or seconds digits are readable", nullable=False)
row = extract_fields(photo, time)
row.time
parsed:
1:38
